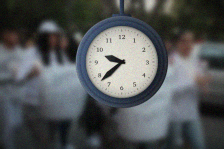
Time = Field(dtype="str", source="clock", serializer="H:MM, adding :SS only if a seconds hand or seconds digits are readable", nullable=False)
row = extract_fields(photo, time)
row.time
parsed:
9:38
